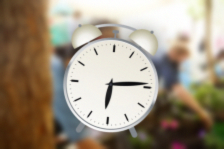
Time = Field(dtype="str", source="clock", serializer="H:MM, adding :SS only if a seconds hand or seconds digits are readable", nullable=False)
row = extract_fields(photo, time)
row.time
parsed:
6:14
